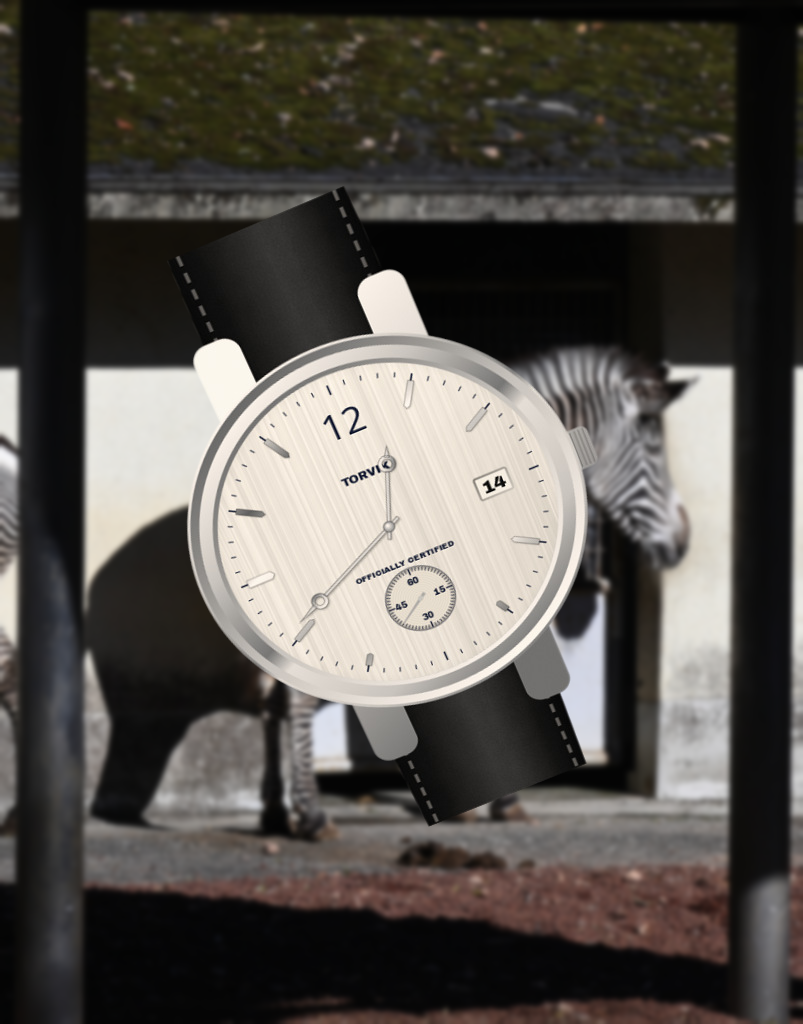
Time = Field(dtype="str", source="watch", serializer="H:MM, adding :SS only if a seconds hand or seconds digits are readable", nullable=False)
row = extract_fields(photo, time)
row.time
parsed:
12:40:39
